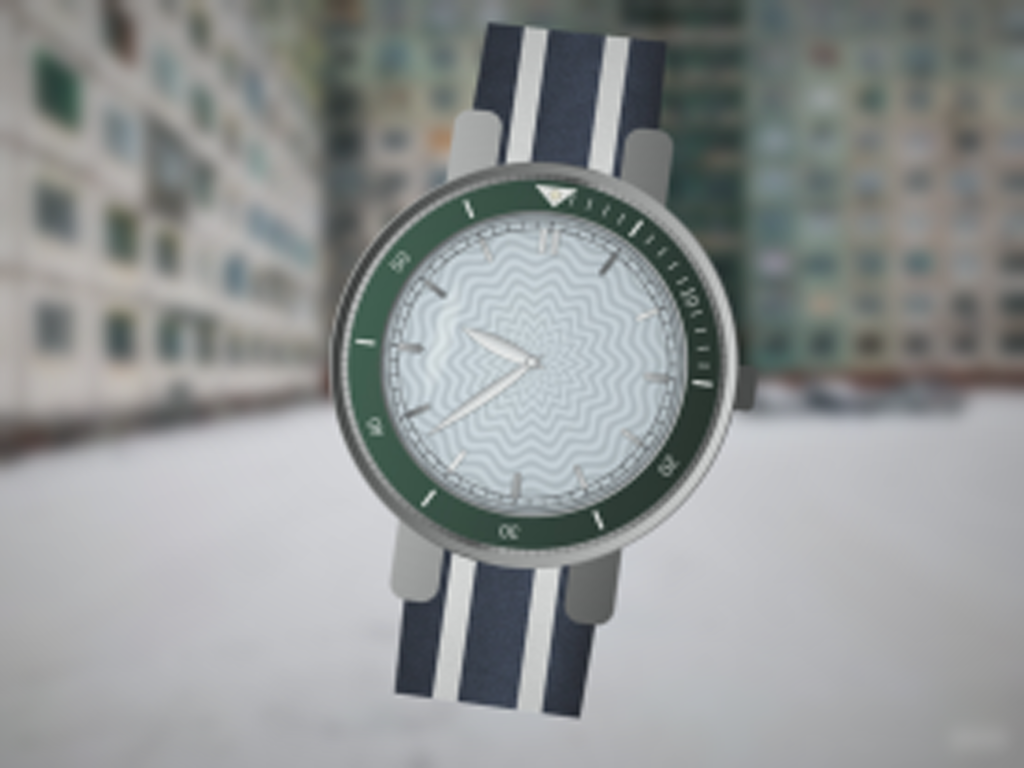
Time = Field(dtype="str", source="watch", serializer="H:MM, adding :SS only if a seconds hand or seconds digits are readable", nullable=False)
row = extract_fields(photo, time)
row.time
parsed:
9:38
